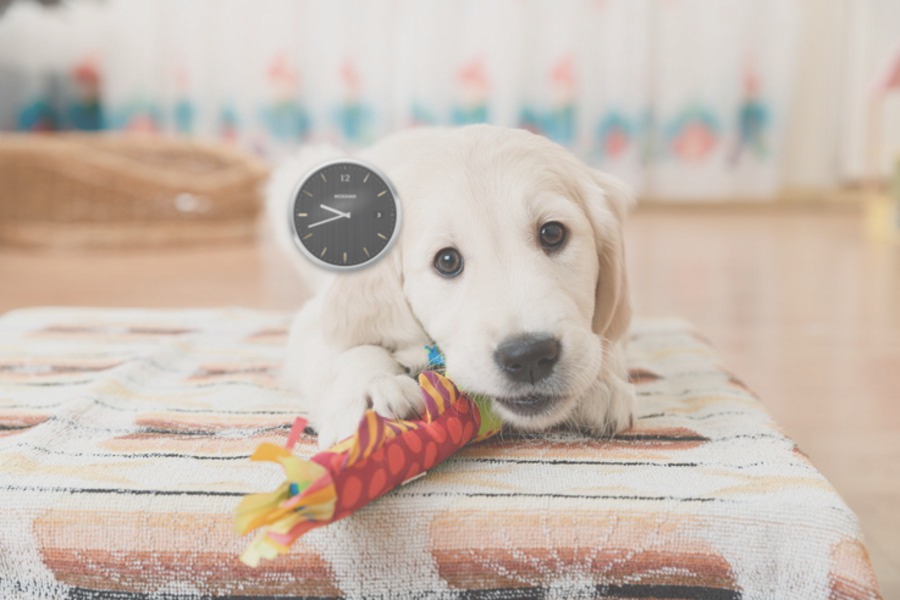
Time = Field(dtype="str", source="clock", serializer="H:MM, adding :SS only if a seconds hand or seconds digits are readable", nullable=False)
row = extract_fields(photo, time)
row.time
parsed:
9:42
